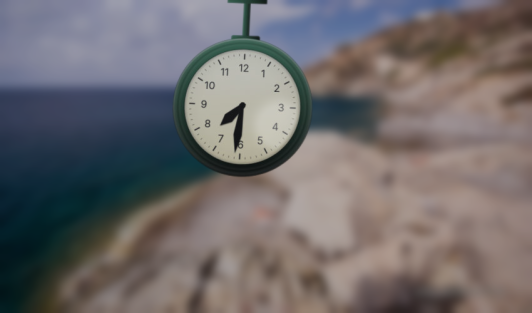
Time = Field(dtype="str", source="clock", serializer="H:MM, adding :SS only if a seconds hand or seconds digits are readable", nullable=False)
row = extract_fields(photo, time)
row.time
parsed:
7:31
